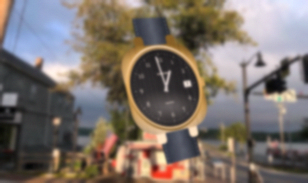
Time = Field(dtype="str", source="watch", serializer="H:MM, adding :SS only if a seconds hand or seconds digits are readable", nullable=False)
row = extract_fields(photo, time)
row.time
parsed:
12:59
